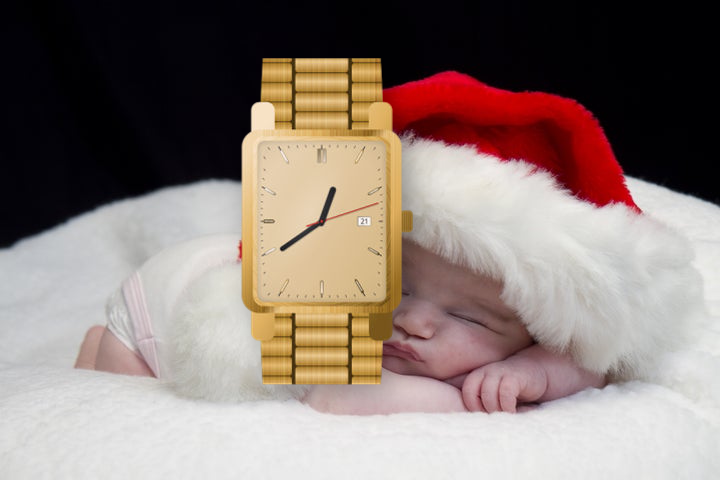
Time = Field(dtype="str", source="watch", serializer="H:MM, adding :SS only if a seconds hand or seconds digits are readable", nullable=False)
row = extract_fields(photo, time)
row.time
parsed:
12:39:12
